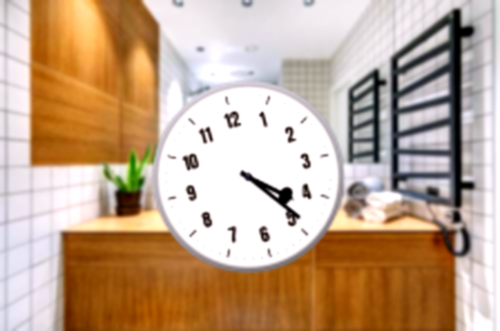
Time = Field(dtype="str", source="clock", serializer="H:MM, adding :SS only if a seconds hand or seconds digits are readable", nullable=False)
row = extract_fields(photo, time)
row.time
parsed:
4:24
